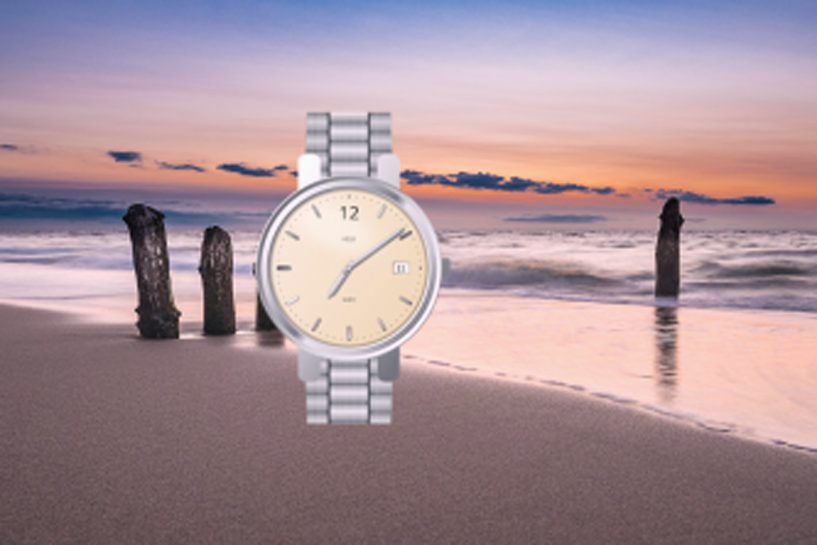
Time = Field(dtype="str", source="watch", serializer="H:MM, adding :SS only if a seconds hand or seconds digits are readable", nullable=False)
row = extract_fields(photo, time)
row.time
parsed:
7:09
